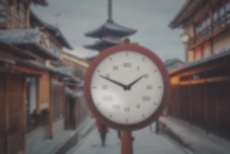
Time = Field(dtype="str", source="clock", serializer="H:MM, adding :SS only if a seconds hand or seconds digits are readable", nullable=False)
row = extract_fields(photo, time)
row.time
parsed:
1:49
